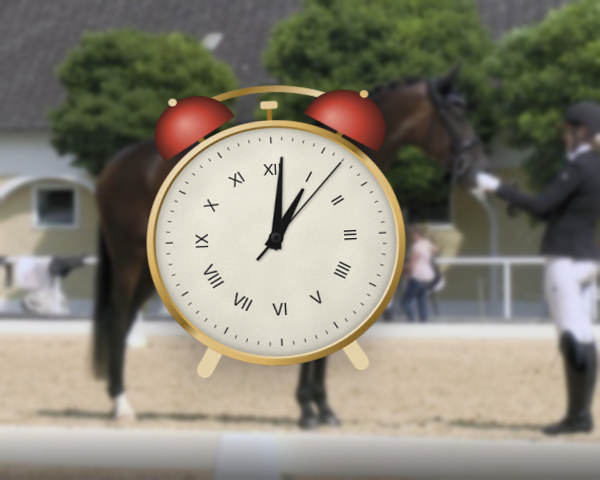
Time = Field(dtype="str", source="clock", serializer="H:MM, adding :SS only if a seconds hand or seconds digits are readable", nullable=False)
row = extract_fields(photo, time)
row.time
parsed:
1:01:07
